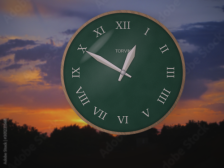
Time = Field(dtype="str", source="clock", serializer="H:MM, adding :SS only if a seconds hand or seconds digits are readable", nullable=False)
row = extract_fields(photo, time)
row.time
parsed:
12:50
